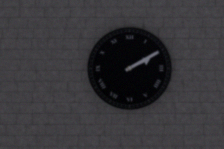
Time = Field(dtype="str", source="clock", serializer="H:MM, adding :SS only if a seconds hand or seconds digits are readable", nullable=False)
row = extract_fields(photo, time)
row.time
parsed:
2:10
